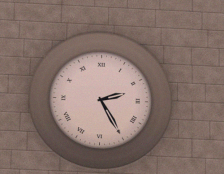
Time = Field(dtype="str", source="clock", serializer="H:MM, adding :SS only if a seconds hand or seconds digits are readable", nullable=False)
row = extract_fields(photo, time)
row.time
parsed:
2:25
